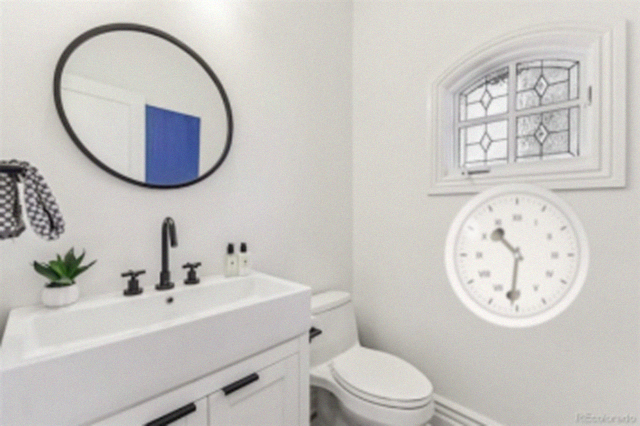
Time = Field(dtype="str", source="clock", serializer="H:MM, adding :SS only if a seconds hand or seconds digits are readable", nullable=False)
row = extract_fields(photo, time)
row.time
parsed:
10:31
